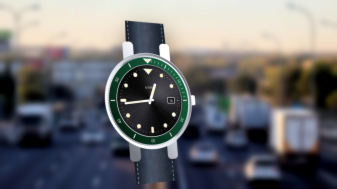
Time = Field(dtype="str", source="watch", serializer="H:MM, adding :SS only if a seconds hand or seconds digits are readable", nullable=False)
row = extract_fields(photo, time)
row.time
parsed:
12:44
